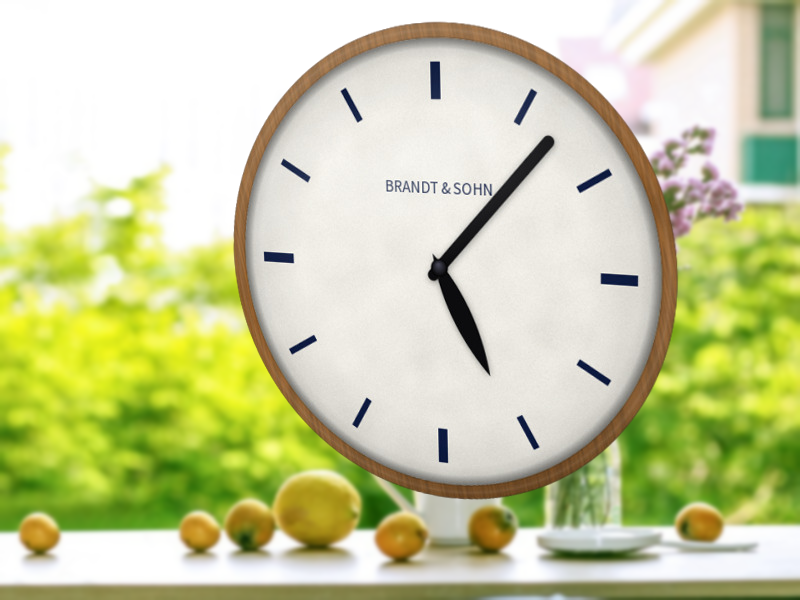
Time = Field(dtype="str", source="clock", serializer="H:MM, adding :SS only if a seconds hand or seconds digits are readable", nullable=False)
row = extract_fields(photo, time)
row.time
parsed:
5:07
